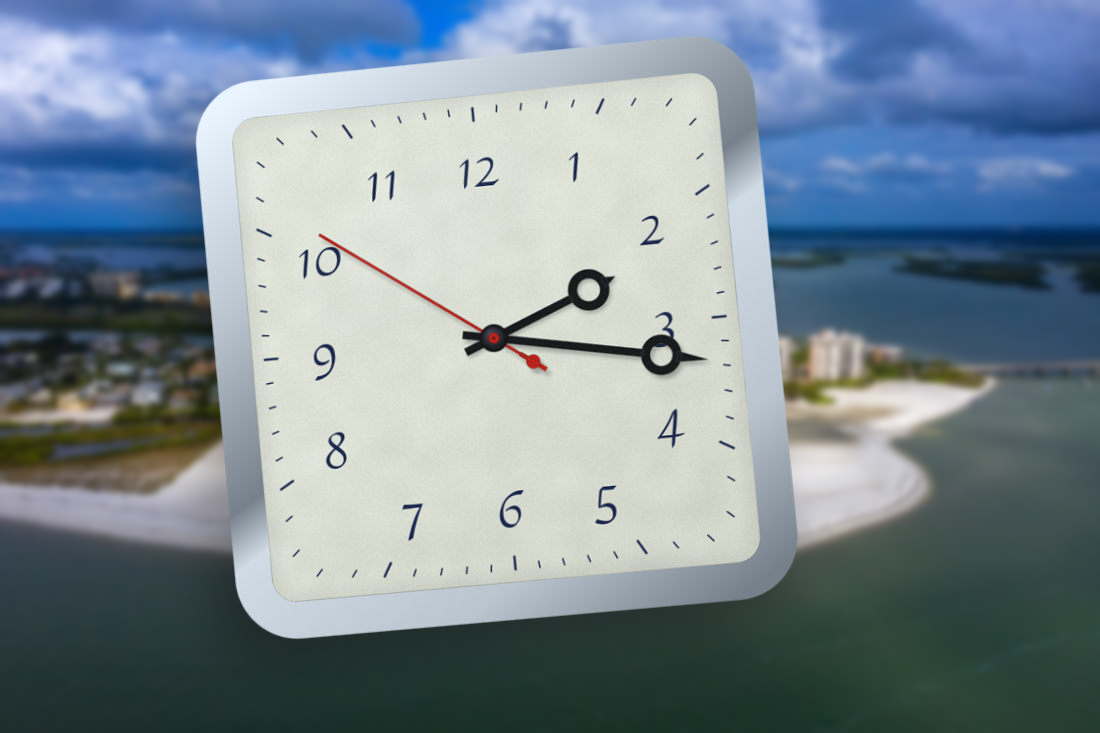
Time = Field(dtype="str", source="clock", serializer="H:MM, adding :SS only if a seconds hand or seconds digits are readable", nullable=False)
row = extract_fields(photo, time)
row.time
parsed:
2:16:51
